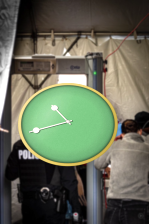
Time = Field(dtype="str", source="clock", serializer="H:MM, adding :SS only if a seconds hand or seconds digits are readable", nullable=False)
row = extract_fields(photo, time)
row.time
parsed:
10:42
